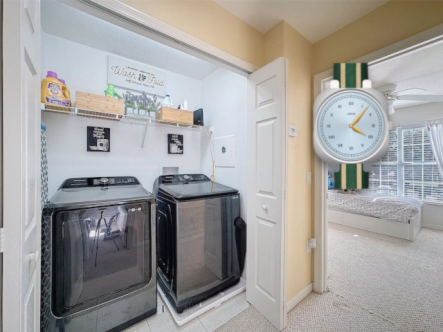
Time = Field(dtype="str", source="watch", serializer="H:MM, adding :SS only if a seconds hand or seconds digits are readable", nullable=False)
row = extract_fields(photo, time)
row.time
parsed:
4:07
